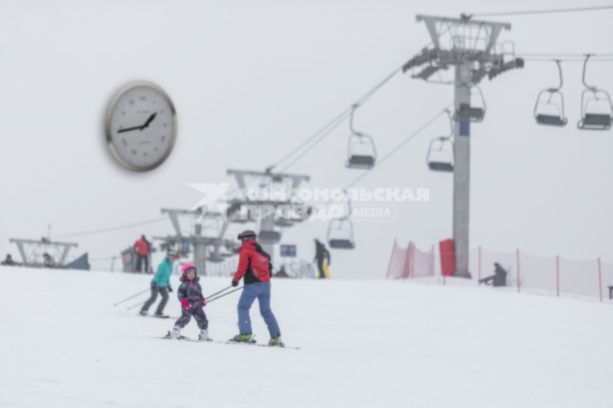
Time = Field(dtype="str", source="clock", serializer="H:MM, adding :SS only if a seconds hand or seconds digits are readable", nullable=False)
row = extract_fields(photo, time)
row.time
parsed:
1:44
